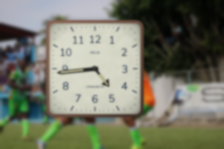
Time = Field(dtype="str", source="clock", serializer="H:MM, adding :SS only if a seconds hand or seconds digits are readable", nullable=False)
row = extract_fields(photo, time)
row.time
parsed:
4:44
